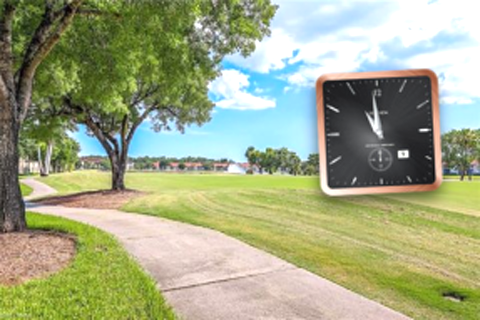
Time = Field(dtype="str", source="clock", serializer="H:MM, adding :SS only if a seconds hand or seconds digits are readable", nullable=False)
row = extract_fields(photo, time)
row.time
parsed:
10:59
